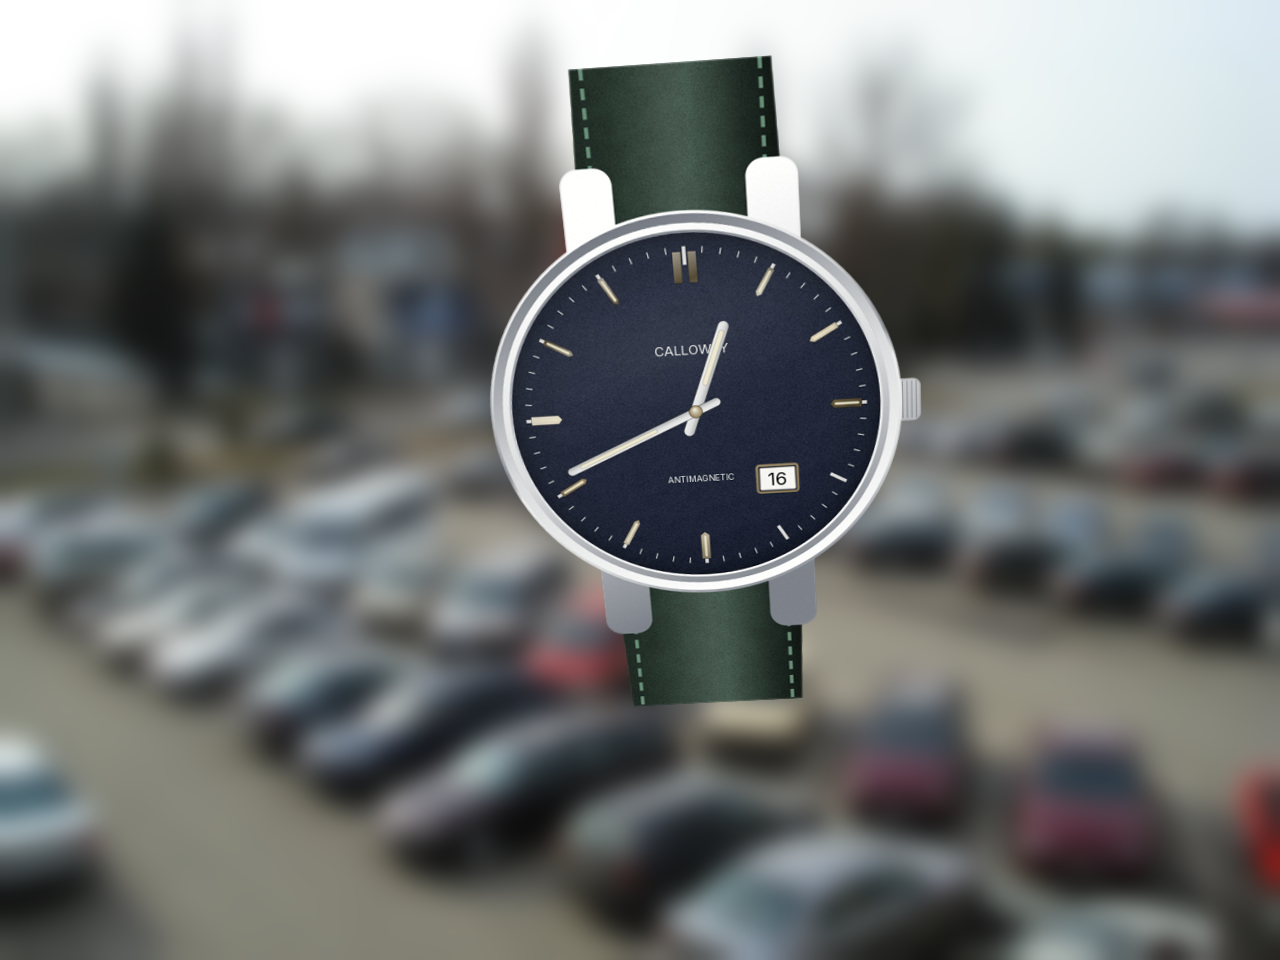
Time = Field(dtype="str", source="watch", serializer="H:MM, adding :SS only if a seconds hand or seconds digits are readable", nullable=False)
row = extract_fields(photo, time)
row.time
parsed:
12:41
